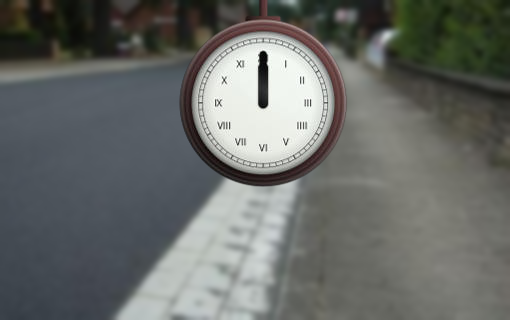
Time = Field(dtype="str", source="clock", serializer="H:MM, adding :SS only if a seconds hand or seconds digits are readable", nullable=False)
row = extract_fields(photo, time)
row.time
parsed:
12:00
